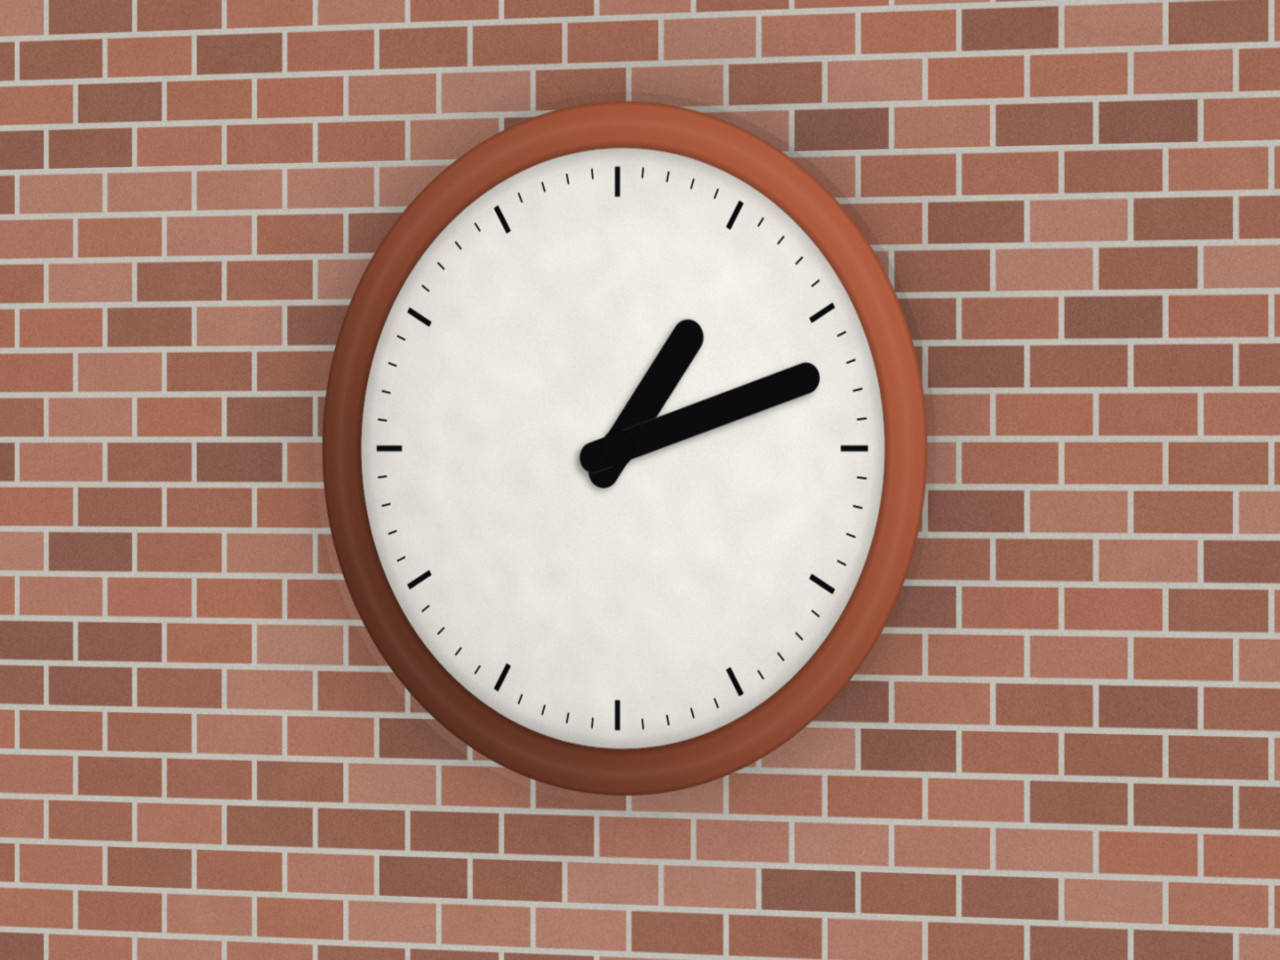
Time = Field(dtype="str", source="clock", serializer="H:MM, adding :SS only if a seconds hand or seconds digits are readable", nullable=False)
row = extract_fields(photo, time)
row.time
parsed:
1:12
